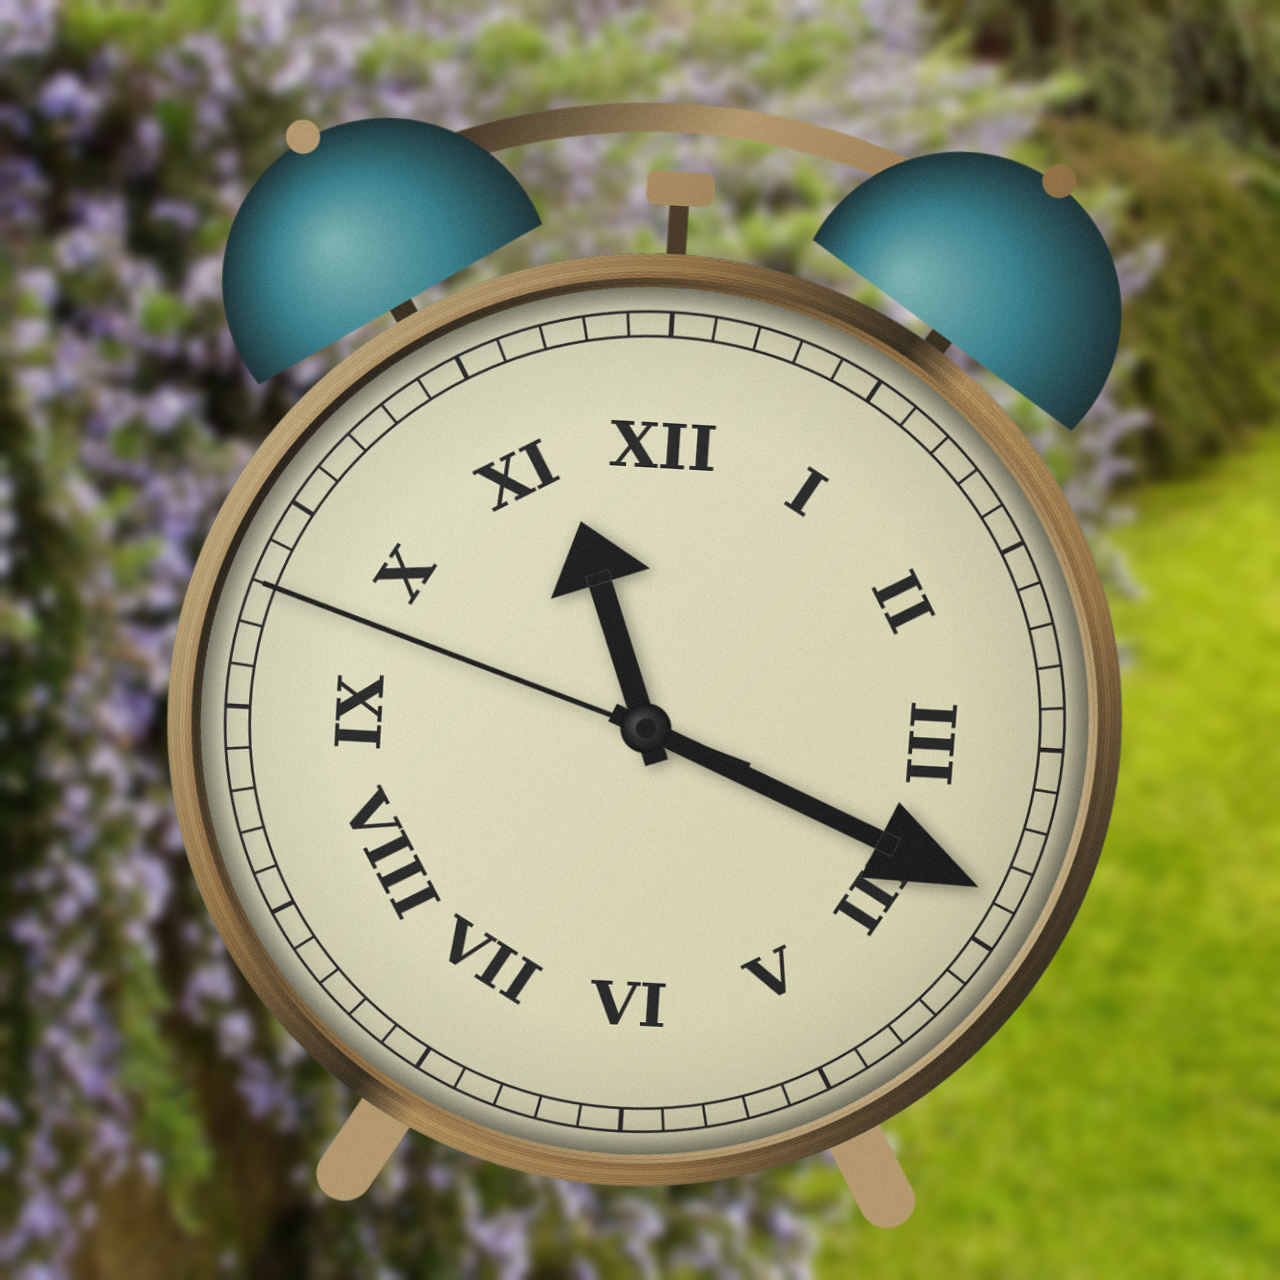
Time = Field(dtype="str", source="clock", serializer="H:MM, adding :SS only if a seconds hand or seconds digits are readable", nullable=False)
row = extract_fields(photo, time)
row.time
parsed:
11:18:48
